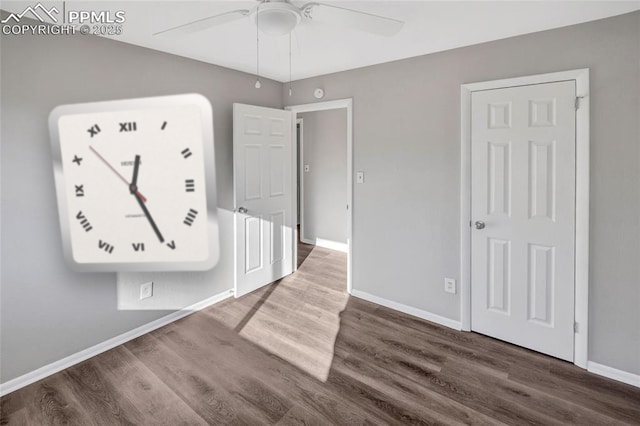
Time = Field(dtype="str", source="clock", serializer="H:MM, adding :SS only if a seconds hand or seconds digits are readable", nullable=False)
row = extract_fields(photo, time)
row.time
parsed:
12:25:53
